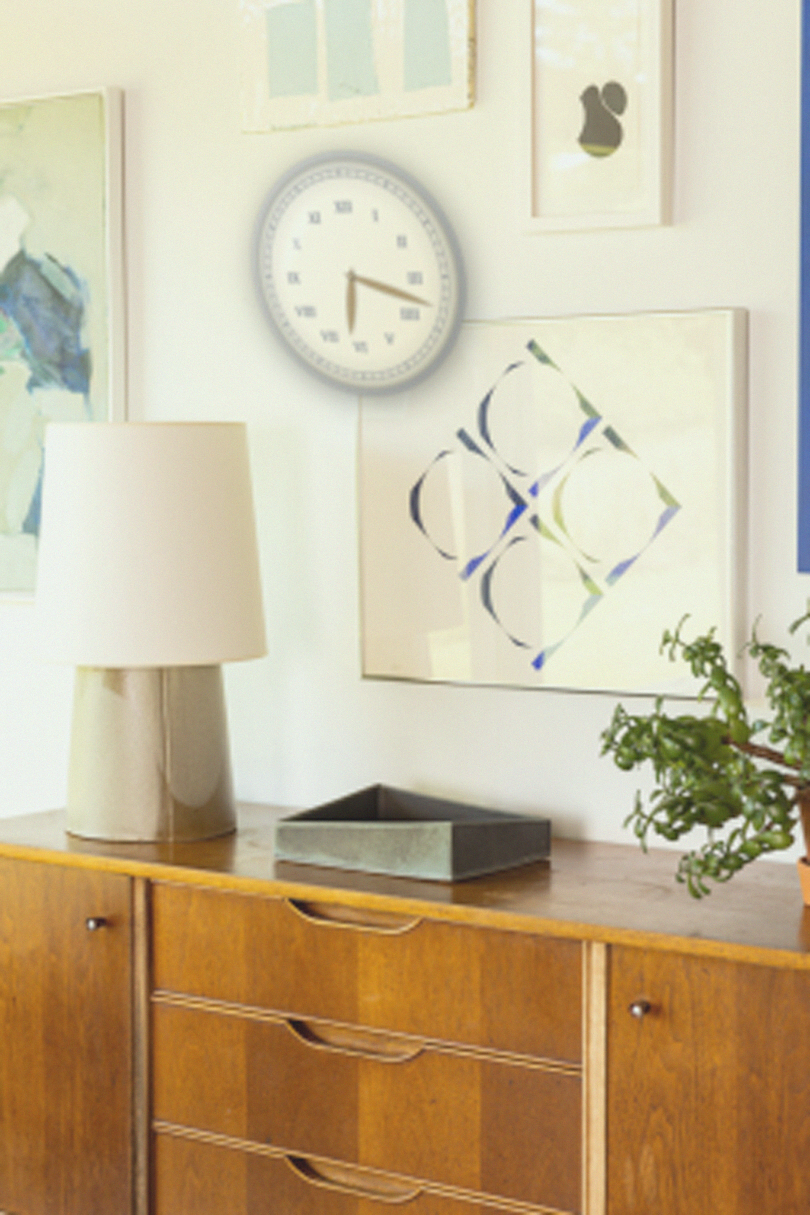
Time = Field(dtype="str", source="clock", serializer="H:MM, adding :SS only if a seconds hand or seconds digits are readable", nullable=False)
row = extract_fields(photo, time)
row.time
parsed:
6:18
